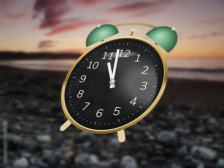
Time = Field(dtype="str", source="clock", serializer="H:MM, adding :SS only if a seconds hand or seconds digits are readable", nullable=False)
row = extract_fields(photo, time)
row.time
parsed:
10:58
